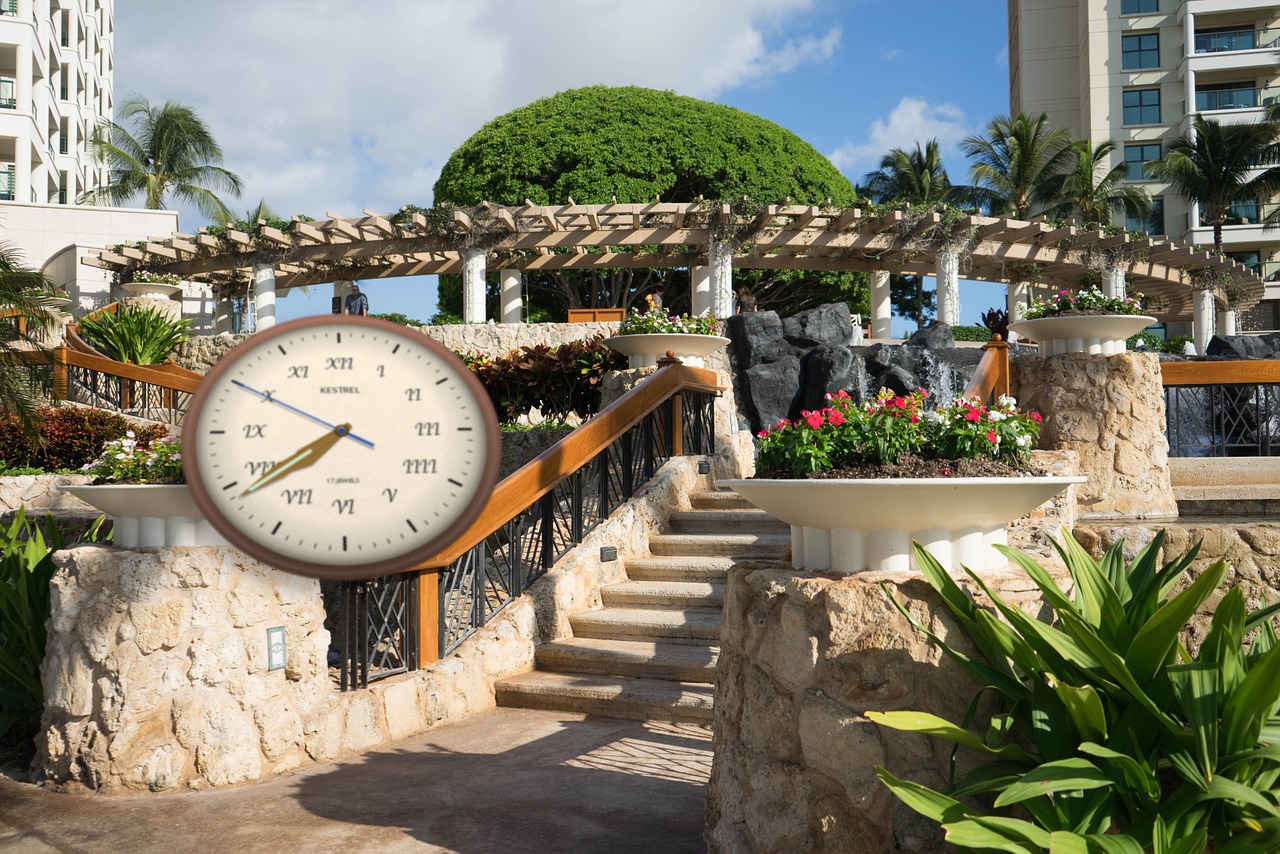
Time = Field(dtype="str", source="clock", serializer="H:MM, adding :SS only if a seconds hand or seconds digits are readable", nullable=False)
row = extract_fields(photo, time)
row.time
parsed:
7:38:50
